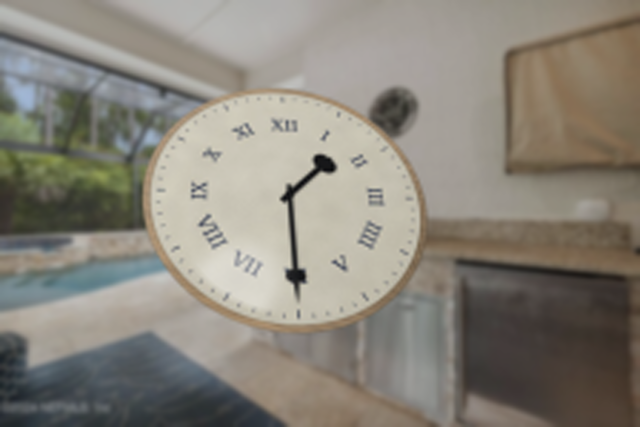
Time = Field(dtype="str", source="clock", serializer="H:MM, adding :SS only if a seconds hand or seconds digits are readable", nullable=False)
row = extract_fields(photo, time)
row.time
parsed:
1:30
